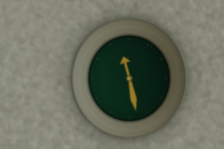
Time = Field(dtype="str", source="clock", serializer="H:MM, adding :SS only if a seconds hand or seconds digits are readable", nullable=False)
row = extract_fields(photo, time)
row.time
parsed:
11:28
